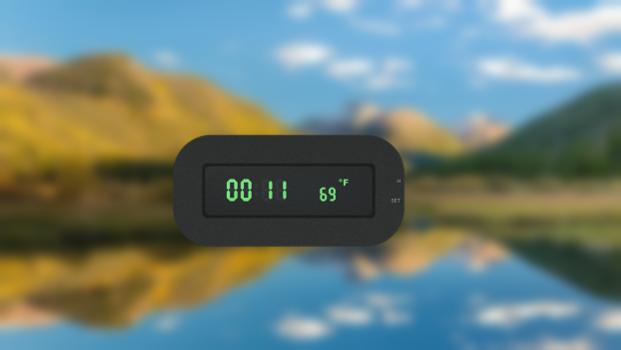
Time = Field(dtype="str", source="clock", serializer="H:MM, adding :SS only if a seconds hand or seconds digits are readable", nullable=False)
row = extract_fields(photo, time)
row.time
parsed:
0:11
